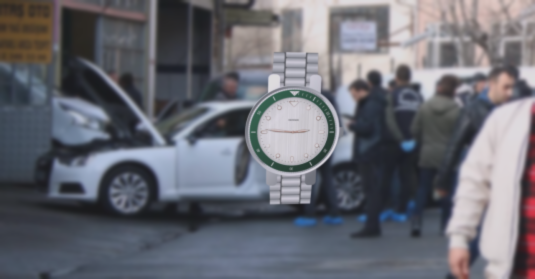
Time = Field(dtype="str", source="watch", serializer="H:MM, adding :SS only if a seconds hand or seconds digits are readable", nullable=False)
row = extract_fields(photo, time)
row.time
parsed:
2:46
